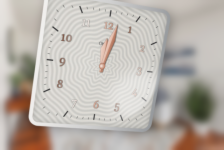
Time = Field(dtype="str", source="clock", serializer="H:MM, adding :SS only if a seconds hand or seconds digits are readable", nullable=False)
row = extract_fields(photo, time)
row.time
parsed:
12:02
